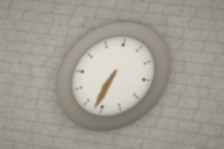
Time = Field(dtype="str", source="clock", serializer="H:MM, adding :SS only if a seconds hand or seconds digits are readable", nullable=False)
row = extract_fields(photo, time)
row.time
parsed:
6:32
